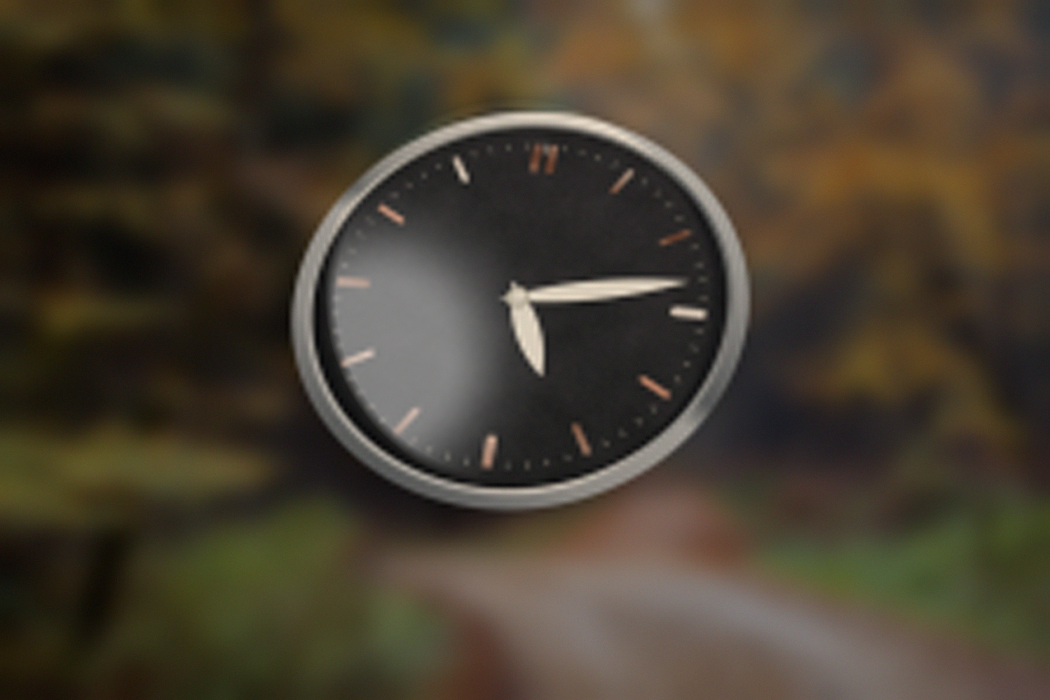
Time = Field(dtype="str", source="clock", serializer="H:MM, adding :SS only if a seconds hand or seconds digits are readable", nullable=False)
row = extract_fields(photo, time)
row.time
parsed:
5:13
